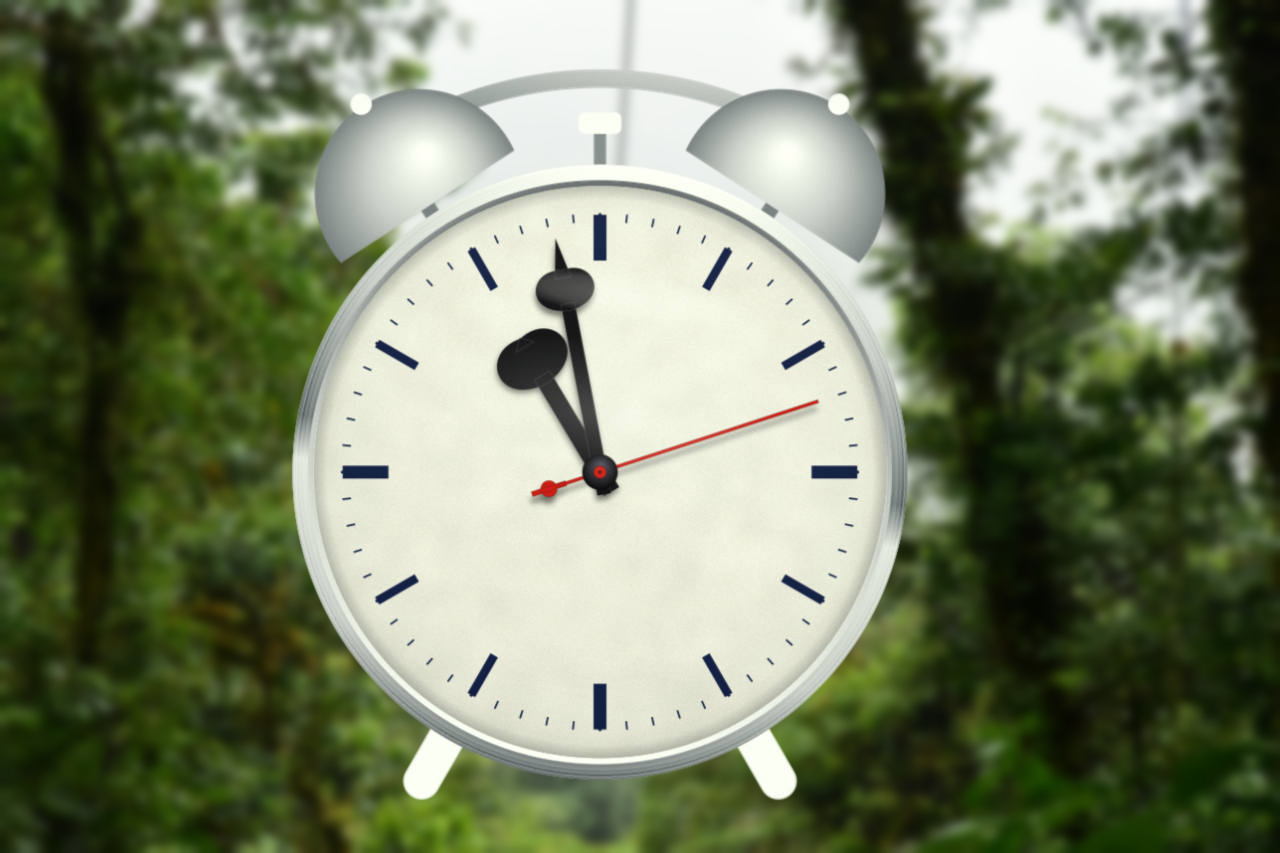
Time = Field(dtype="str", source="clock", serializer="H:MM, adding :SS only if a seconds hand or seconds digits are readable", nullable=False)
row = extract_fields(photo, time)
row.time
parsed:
10:58:12
